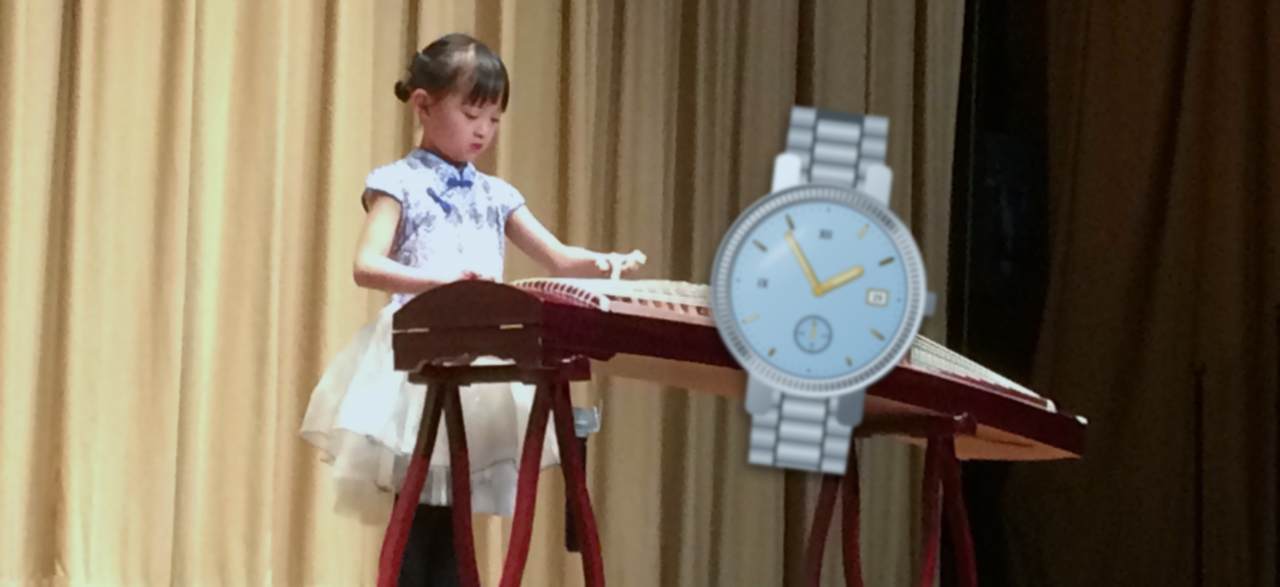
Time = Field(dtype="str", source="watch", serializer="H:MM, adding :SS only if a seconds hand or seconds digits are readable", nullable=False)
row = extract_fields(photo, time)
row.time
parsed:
1:54
